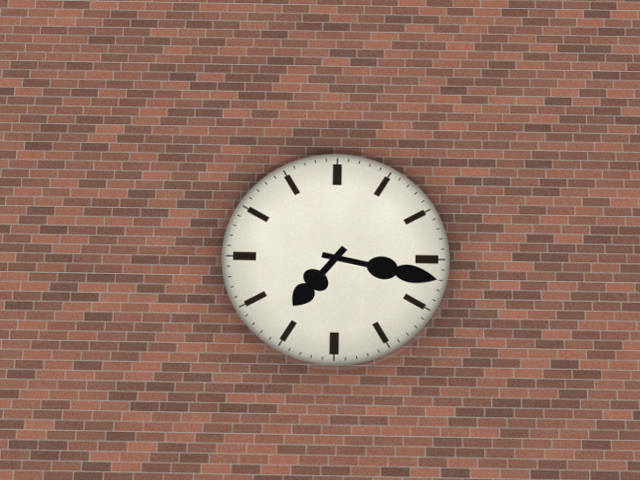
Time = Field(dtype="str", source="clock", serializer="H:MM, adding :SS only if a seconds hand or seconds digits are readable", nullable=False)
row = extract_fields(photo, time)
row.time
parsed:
7:17
